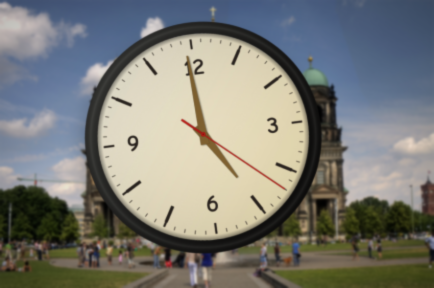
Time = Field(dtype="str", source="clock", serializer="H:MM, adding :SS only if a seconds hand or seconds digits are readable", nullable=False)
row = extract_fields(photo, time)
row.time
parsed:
4:59:22
